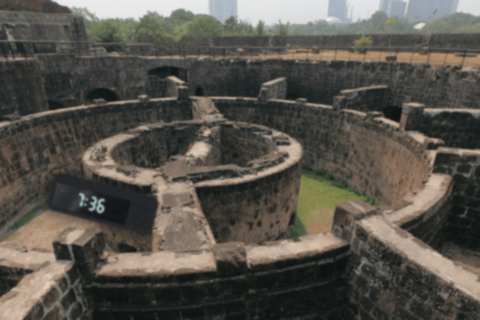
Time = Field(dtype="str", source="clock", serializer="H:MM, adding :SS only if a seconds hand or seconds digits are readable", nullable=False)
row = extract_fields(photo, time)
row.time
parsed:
7:36
